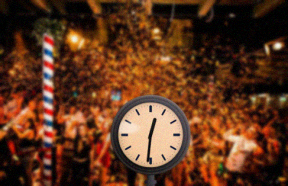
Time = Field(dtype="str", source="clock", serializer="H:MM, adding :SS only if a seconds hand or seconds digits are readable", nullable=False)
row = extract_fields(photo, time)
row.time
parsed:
12:31
